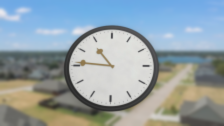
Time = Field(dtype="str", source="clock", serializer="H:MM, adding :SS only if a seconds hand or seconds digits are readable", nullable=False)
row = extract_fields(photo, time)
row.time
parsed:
10:46
